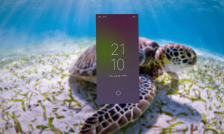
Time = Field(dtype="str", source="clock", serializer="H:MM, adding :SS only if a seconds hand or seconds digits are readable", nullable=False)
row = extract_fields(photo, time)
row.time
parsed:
21:10
